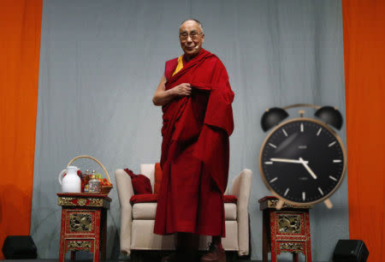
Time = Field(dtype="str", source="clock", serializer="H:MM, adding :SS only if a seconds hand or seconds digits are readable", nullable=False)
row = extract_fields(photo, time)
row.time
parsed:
4:46
